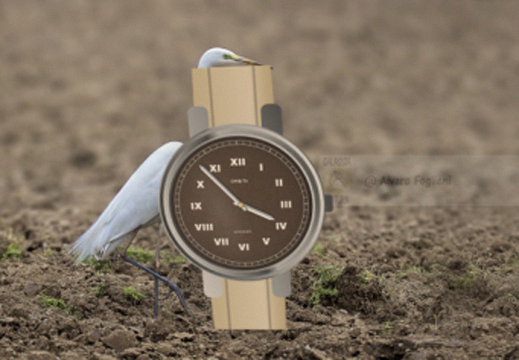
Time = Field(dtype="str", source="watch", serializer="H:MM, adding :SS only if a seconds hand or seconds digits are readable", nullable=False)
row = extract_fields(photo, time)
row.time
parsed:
3:53
